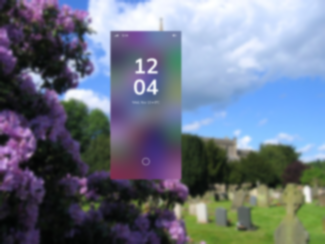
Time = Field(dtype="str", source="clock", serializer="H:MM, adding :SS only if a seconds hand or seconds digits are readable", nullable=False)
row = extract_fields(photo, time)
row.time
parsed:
12:04
